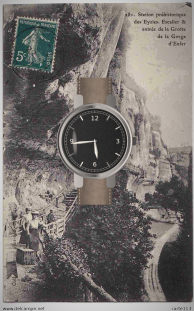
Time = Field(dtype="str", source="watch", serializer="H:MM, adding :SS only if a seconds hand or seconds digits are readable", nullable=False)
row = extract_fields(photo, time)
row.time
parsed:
5:44
